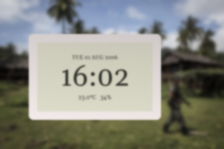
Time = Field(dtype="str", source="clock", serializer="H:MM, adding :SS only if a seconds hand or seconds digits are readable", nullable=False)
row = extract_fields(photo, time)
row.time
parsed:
16:02
